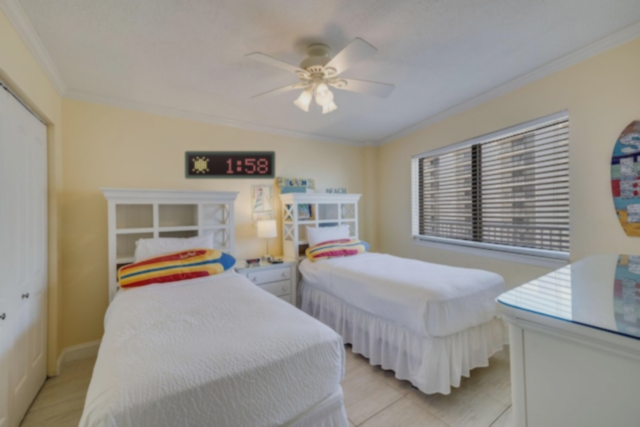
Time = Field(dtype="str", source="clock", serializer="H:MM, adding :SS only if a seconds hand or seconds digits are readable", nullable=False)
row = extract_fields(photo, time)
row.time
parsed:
1:58
